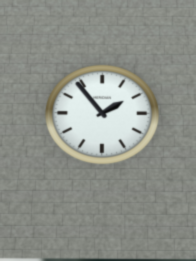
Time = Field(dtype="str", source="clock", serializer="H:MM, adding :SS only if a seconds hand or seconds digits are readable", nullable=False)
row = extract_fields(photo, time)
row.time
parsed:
1:54
